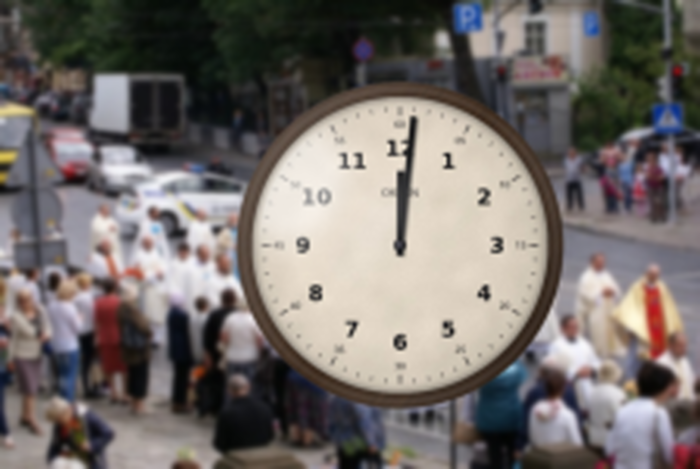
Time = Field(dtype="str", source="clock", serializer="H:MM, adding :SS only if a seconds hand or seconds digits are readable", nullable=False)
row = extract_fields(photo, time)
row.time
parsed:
12:01
